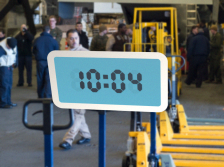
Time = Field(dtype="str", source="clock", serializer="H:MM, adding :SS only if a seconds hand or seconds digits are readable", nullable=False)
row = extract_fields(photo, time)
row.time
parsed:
10:04
